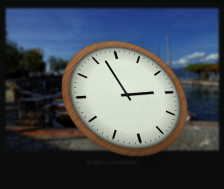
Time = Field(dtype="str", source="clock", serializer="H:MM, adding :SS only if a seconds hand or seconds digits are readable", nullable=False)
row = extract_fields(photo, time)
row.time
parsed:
2:57
